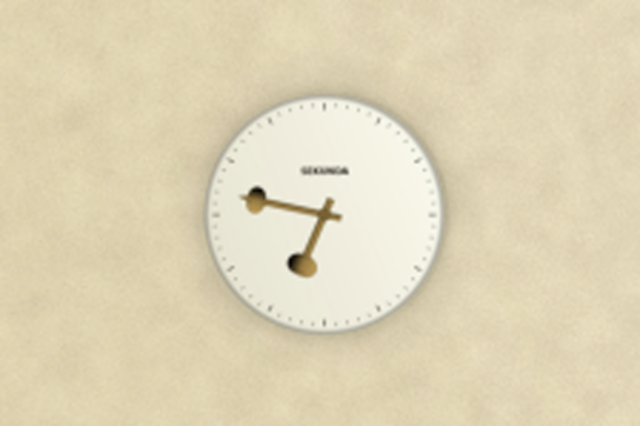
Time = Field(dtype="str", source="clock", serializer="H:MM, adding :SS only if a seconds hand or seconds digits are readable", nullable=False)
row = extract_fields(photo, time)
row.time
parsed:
6:47
